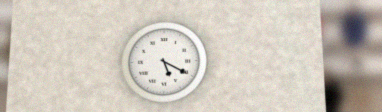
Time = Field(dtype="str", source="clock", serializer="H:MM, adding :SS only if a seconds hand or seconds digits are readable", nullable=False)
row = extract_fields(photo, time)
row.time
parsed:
5:20
